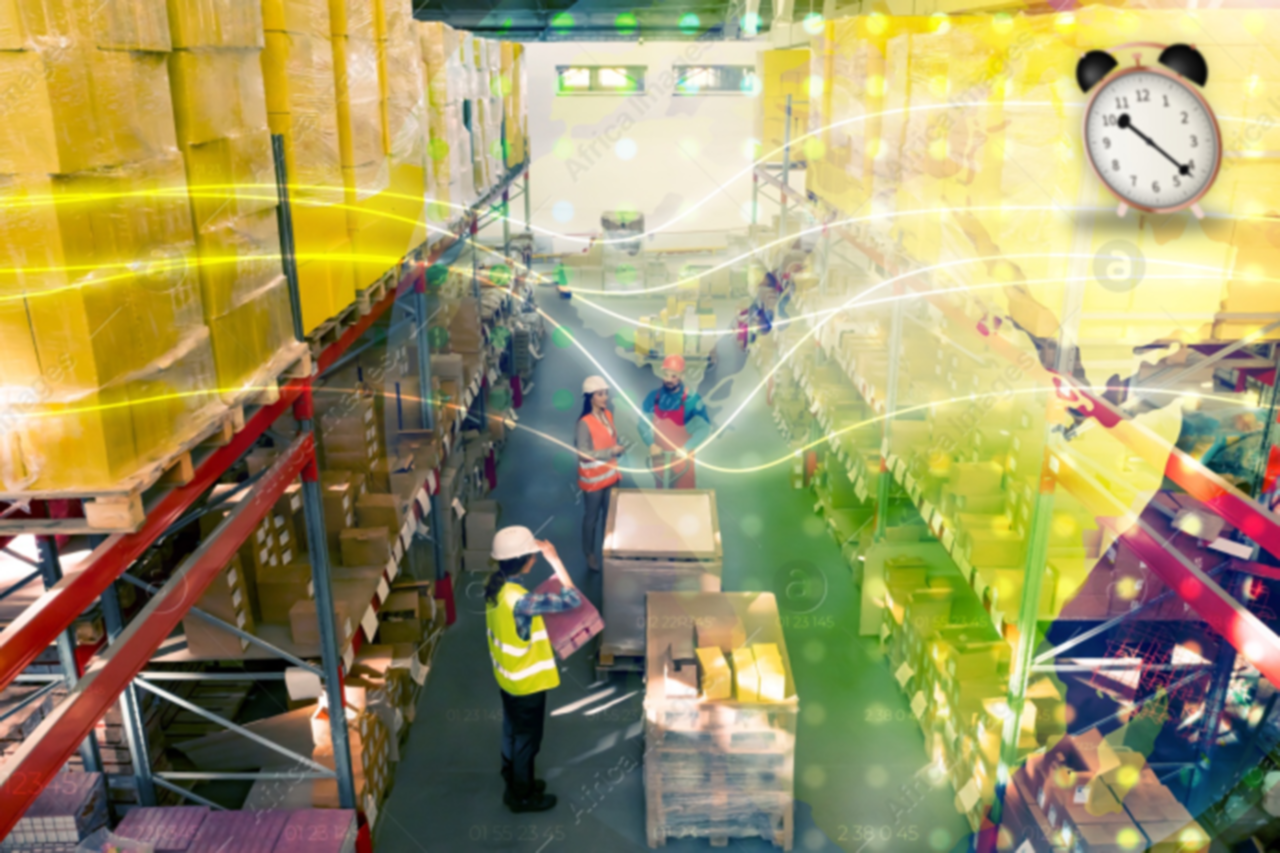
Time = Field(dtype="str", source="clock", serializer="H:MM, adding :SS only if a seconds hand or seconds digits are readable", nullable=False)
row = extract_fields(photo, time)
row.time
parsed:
10:22
